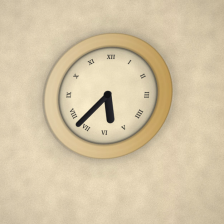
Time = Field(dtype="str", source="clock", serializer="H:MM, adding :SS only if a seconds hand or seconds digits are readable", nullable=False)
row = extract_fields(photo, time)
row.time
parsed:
5:37
